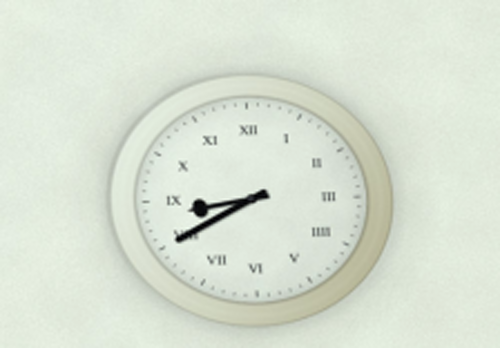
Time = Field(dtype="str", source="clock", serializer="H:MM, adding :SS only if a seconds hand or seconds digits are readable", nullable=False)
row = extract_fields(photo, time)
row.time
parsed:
8:40
